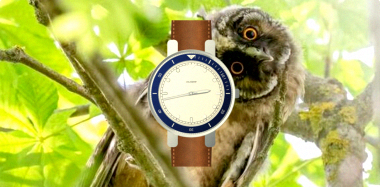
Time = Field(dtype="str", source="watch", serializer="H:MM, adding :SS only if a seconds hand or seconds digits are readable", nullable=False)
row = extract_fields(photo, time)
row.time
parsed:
2:43
